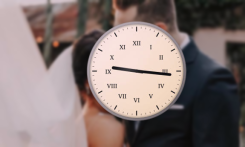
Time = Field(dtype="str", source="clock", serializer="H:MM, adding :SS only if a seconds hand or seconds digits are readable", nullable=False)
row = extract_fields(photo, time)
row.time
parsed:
9:16
